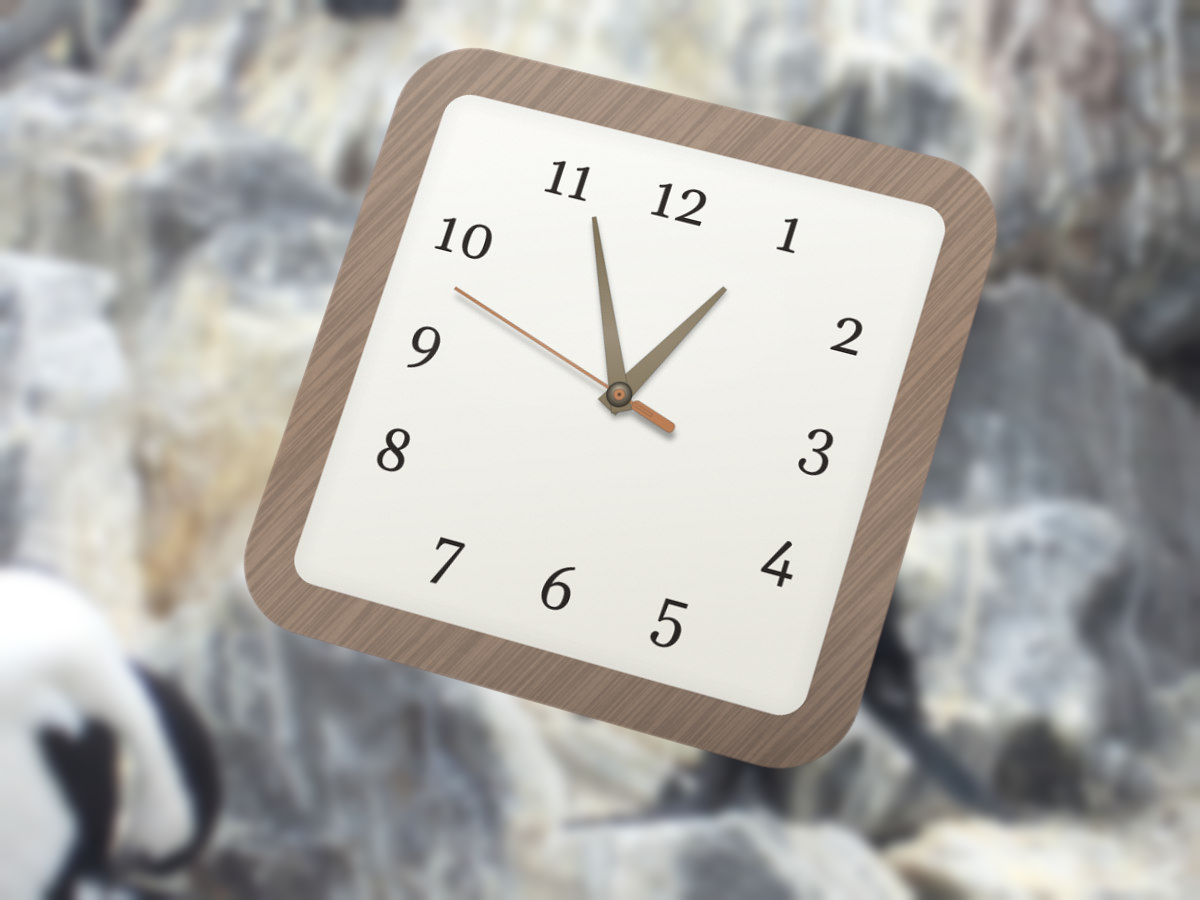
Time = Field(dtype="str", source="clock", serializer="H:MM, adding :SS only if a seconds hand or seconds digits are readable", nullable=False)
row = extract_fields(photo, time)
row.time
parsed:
12:55:48
